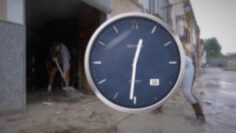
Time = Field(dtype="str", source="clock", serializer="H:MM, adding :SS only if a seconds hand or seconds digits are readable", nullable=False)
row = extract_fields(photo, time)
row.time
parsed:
12:31
